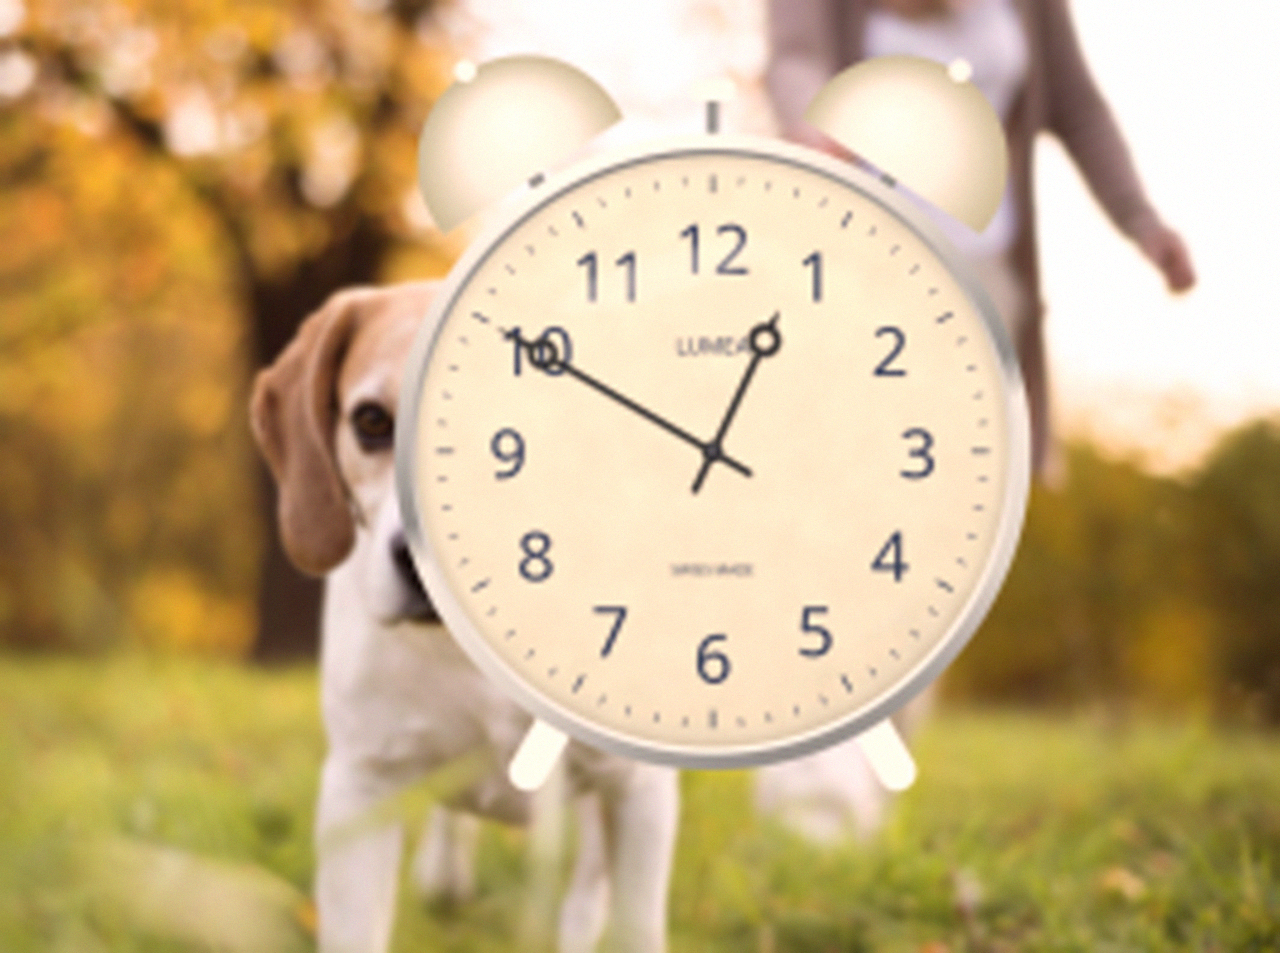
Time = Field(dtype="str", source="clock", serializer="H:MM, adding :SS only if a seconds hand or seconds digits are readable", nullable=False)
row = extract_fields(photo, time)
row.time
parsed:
12:50
